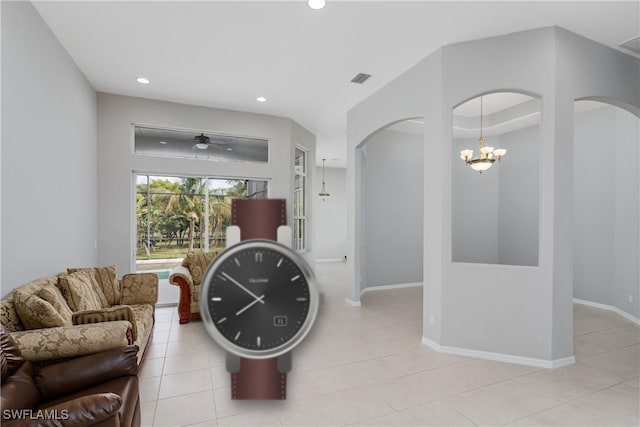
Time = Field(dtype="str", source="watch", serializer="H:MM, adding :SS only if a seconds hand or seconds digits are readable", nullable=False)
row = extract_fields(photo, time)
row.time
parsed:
7:51
